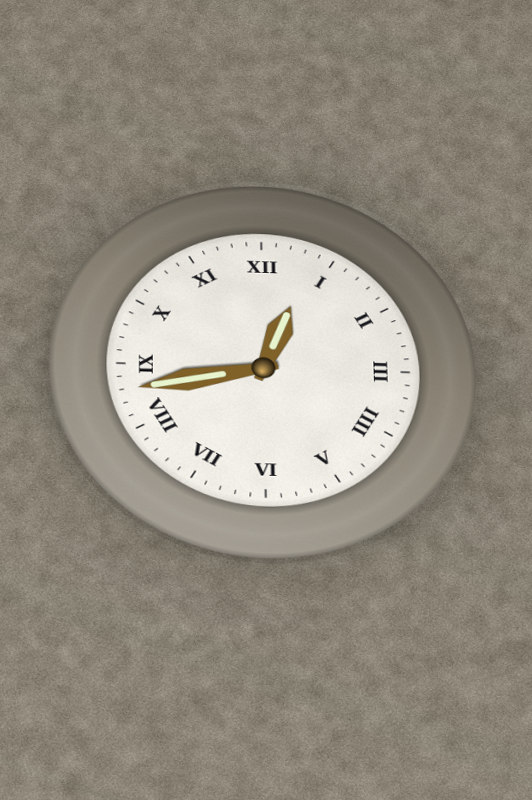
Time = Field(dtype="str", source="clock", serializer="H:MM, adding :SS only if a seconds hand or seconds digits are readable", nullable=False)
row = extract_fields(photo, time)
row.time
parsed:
12:43
